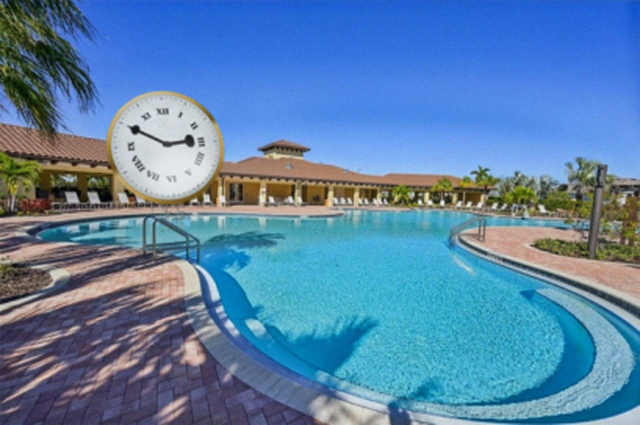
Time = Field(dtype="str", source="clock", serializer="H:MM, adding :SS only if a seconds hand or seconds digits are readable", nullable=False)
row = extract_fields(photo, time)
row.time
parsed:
2:50
